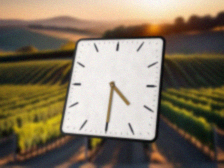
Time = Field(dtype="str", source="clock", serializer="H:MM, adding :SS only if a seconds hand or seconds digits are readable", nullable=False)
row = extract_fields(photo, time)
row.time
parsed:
4:30
